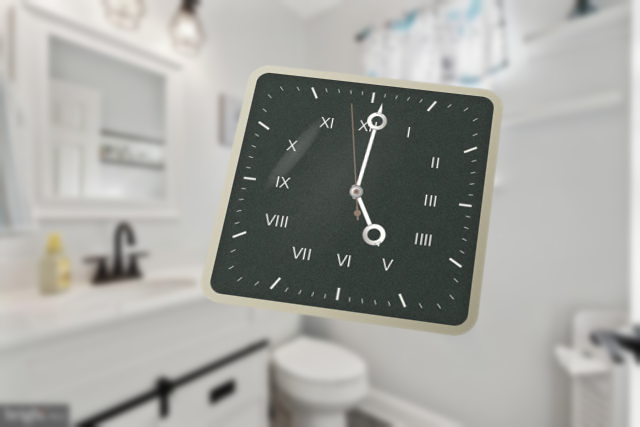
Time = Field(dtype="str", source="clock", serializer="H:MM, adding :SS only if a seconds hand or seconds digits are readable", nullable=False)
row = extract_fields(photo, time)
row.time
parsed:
5:00:58
